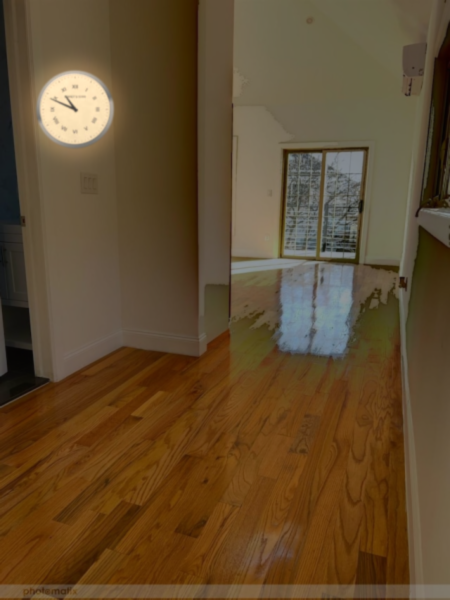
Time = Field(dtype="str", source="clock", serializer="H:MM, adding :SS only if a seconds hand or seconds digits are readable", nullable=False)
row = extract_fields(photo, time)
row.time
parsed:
10:49
